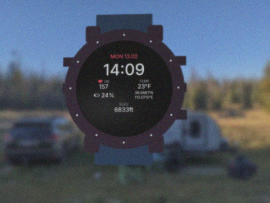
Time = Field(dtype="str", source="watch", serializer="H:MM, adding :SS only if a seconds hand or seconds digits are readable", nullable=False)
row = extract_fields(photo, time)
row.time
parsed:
14:09
